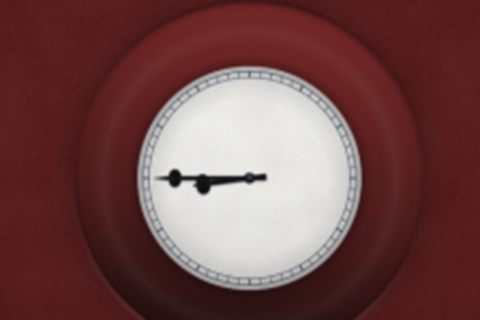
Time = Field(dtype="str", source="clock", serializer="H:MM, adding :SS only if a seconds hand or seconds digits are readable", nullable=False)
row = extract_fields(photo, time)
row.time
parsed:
8:45
